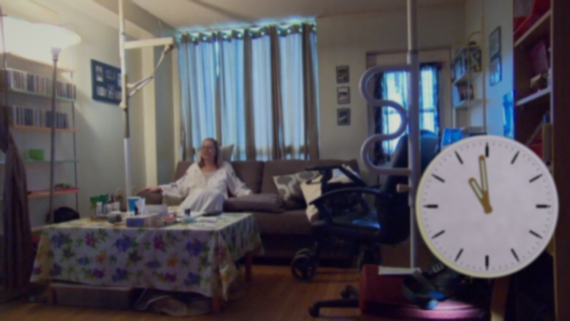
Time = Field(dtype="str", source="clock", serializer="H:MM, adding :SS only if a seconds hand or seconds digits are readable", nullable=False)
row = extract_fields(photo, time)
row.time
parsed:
10:59
